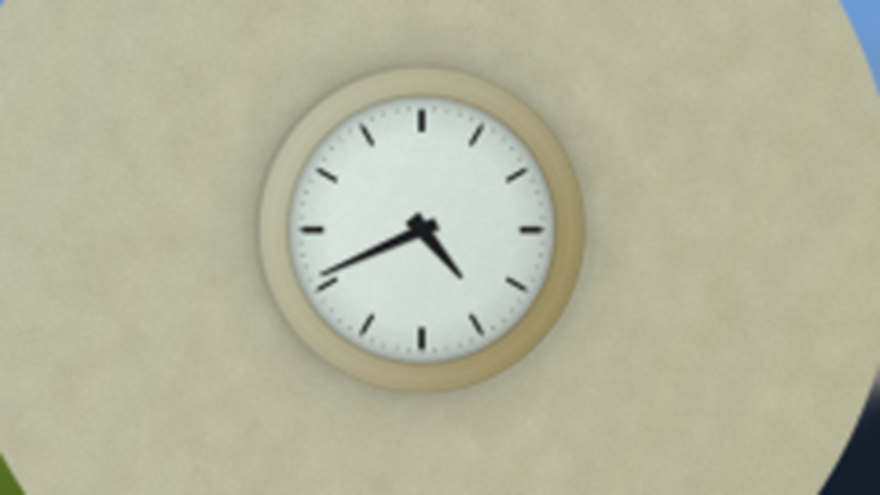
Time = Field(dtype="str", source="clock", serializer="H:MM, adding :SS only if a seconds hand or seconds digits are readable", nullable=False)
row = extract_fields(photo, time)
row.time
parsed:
4:41
